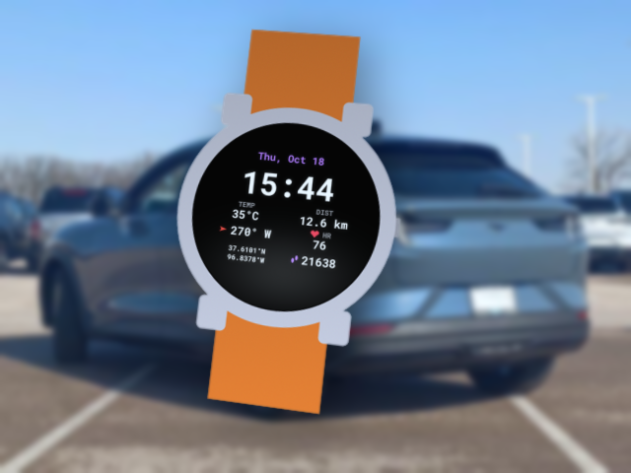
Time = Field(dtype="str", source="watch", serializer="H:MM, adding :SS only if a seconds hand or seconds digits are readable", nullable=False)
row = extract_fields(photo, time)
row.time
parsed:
15:44
